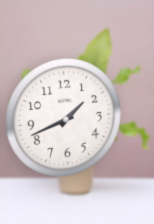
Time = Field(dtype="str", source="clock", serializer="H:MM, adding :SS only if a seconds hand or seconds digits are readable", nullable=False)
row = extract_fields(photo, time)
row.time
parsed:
1:42
